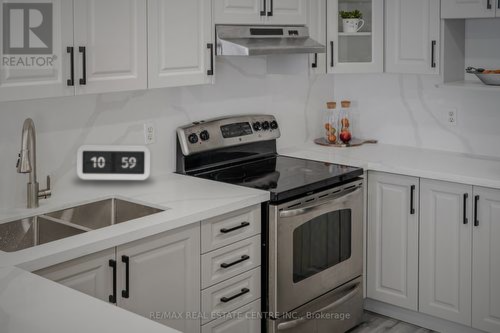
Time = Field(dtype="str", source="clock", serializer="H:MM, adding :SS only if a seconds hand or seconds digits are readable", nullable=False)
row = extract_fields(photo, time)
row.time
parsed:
10:59
